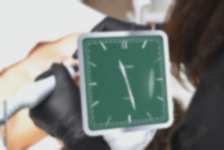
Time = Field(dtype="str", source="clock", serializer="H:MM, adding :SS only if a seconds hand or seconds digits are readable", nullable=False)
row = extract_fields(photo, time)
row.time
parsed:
11:28
